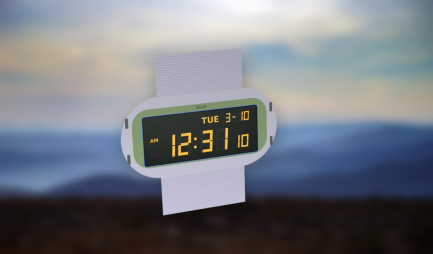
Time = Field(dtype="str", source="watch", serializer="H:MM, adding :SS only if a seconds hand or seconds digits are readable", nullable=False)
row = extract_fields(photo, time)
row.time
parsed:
12:31:10
